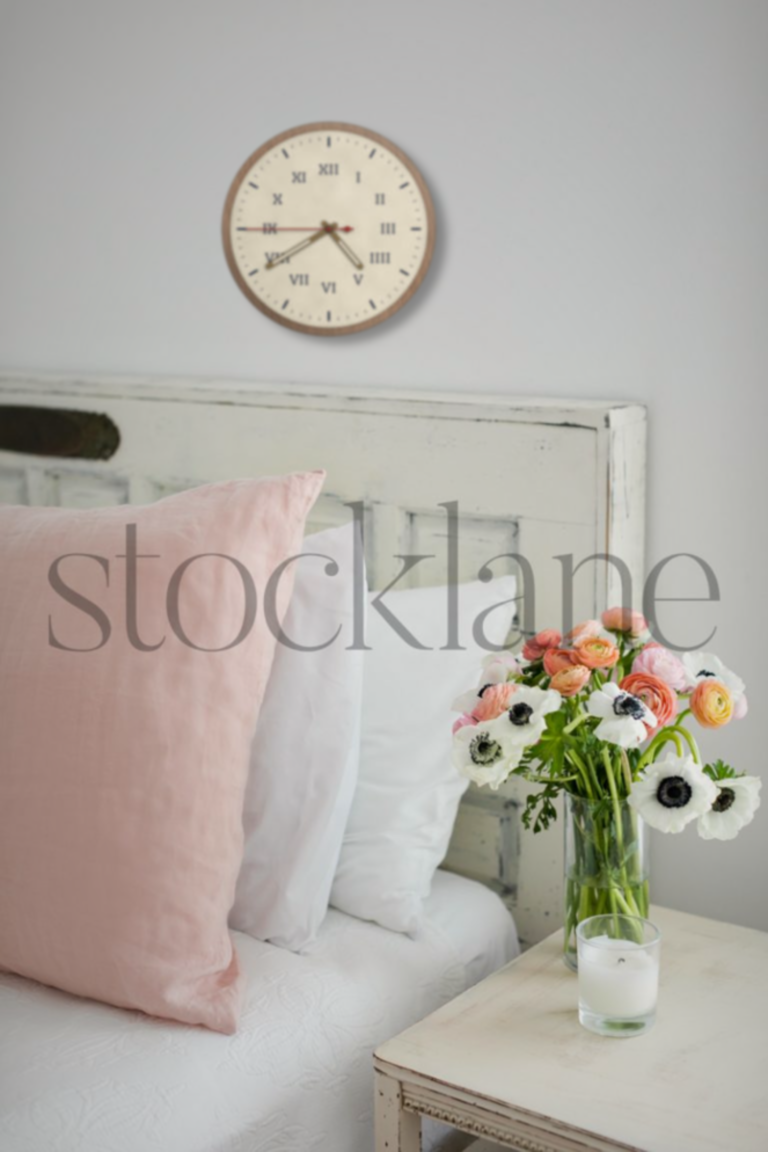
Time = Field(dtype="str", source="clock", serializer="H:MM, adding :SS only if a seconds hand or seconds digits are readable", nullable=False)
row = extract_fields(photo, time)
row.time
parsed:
4:39:45
